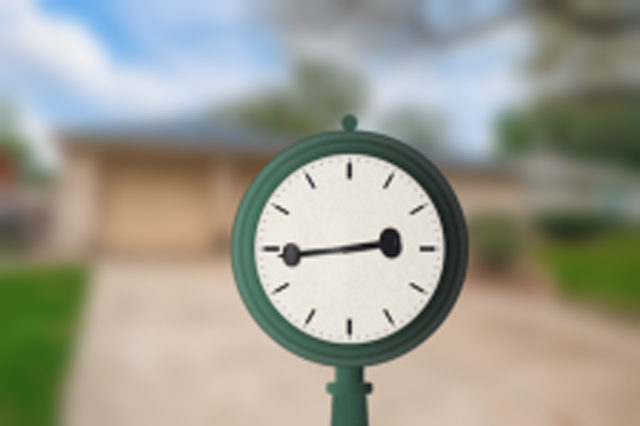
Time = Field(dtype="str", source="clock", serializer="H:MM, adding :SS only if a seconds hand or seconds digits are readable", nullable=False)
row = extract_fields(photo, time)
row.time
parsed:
2:44
